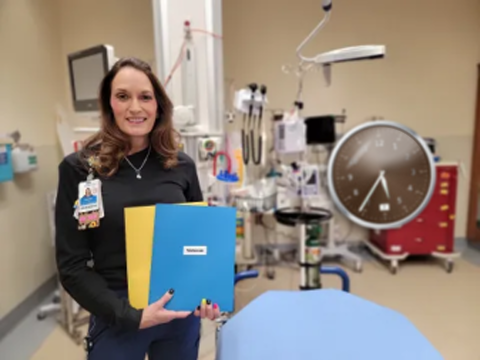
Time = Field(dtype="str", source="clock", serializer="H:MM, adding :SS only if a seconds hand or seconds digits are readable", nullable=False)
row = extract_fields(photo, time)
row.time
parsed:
5:36
